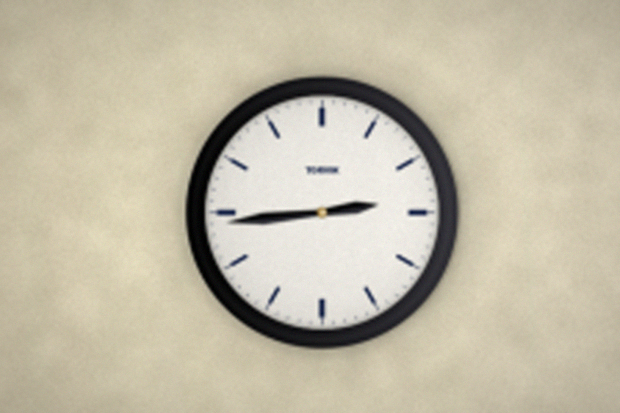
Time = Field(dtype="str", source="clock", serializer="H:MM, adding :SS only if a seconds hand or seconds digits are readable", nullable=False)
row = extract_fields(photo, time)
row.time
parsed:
2:44
